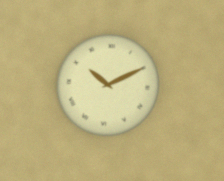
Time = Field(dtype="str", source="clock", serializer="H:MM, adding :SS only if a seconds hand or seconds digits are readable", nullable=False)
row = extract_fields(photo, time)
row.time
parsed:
10:10
